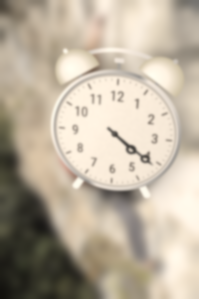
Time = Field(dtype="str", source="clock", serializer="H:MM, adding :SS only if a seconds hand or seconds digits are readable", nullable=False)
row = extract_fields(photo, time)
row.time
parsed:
4:21
